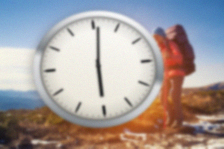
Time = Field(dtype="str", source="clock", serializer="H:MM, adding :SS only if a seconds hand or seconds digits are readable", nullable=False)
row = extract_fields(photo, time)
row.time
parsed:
6:01
